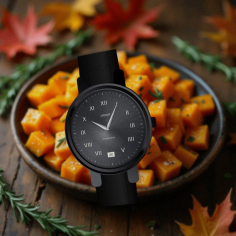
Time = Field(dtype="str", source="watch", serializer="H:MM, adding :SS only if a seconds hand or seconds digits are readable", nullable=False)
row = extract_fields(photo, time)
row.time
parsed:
10:05
